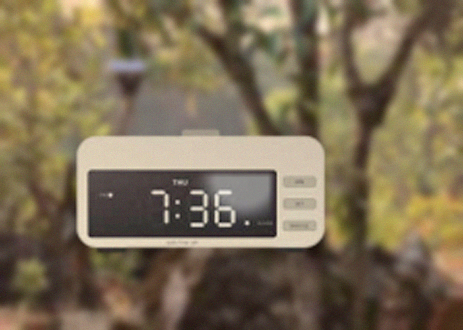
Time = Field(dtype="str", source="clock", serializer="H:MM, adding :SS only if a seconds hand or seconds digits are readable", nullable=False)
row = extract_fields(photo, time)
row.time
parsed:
7:36
